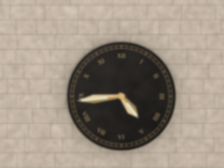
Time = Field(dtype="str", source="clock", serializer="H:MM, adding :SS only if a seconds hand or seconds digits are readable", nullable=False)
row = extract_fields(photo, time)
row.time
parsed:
4:44
